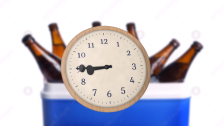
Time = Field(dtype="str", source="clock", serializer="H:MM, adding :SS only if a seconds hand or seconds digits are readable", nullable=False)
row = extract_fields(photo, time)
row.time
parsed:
8:45
